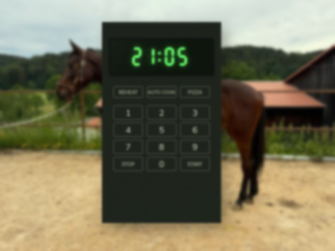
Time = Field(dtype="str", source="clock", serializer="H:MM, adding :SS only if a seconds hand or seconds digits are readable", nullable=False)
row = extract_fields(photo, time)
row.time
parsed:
21:05
